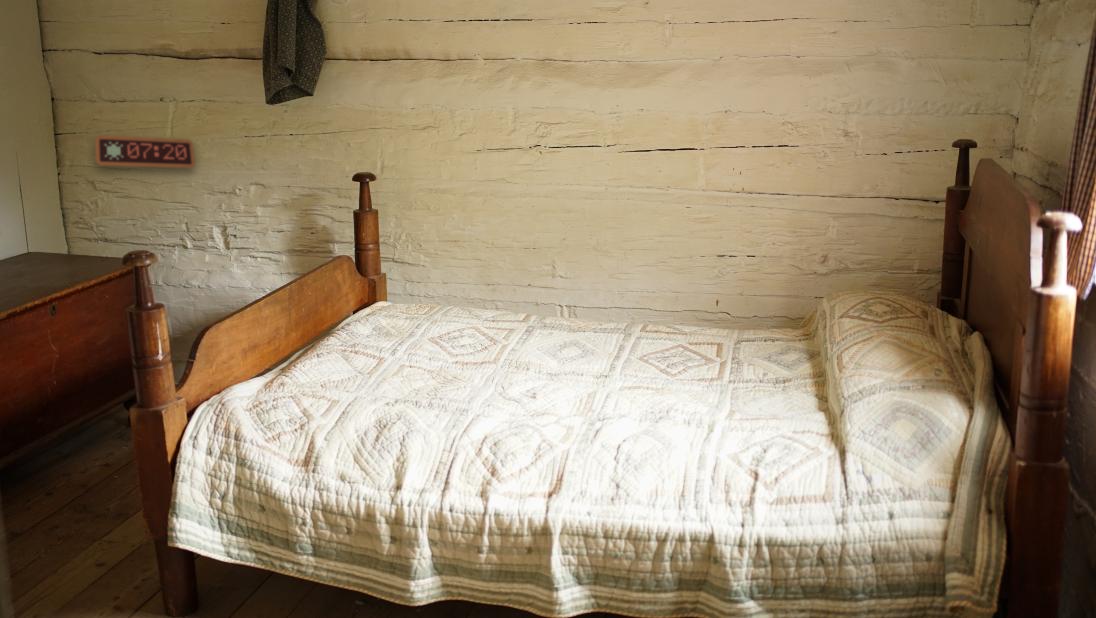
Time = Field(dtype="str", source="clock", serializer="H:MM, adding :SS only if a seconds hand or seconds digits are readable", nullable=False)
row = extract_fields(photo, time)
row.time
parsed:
7:20
